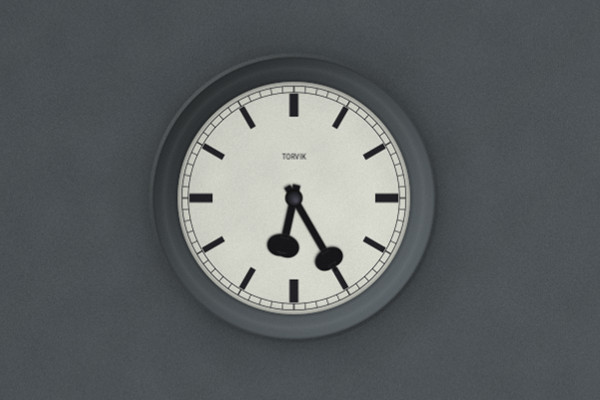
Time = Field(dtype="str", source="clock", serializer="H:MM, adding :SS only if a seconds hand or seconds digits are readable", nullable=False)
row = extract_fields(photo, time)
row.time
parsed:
6:25
